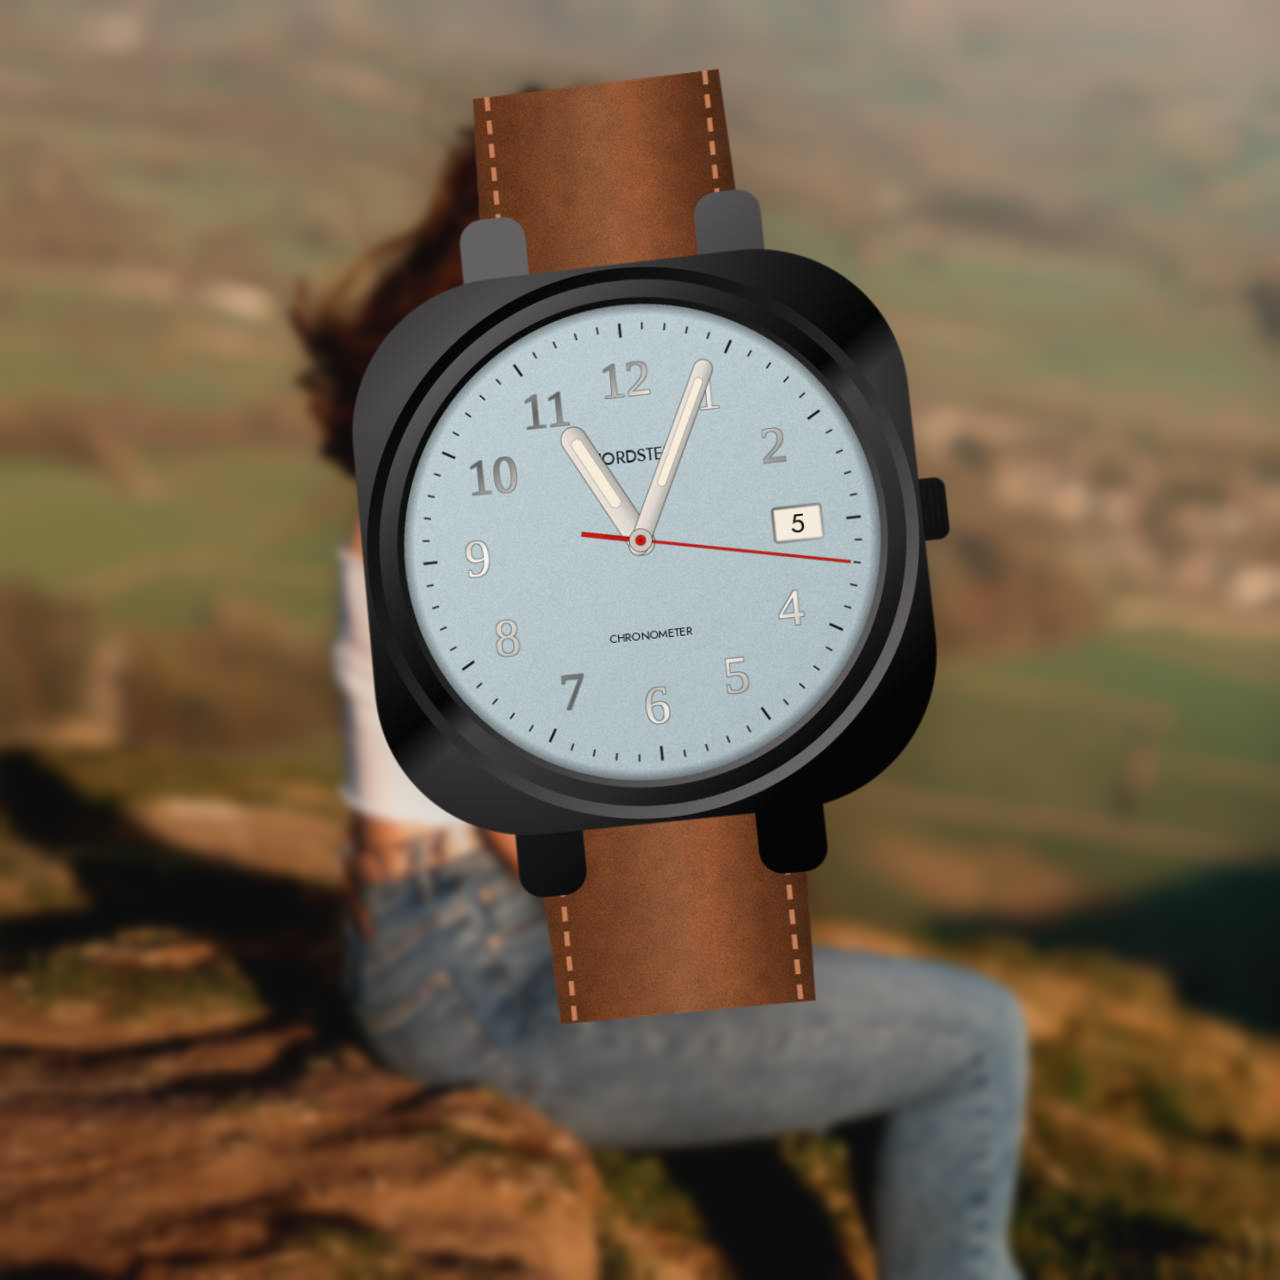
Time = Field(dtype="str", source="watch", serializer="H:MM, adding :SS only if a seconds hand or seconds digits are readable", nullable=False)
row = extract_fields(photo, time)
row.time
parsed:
11:04:17
